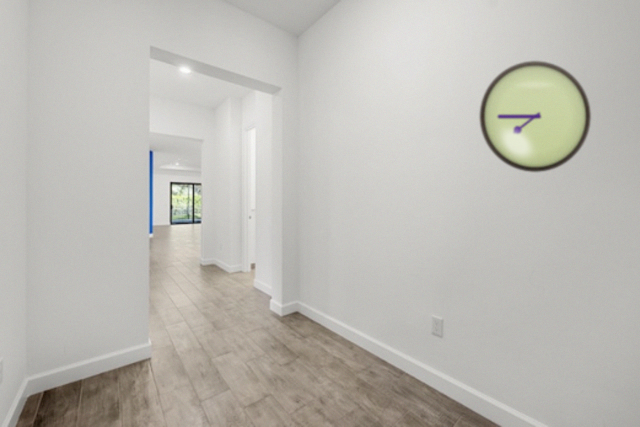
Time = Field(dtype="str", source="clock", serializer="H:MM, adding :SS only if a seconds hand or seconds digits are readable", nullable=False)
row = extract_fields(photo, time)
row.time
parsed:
7:45
